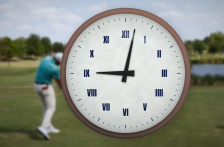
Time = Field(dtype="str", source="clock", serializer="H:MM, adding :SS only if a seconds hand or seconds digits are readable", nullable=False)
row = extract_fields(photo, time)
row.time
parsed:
9:02
